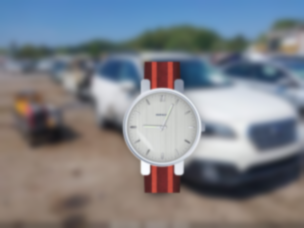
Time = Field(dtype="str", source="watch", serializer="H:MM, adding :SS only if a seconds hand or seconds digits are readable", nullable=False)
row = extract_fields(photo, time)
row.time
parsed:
9:04
